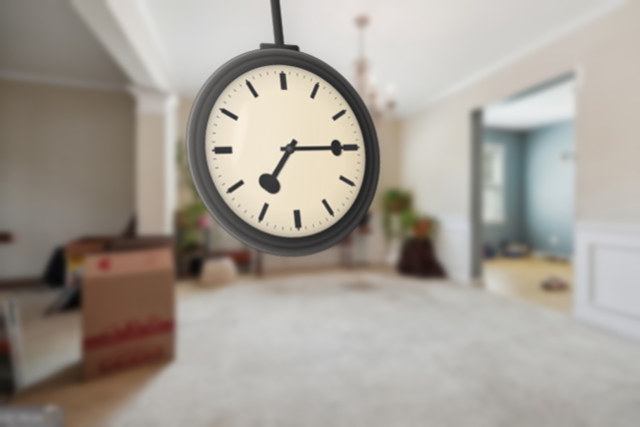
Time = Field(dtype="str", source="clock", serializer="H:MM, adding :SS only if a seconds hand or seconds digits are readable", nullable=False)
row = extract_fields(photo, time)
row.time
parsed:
7:15
